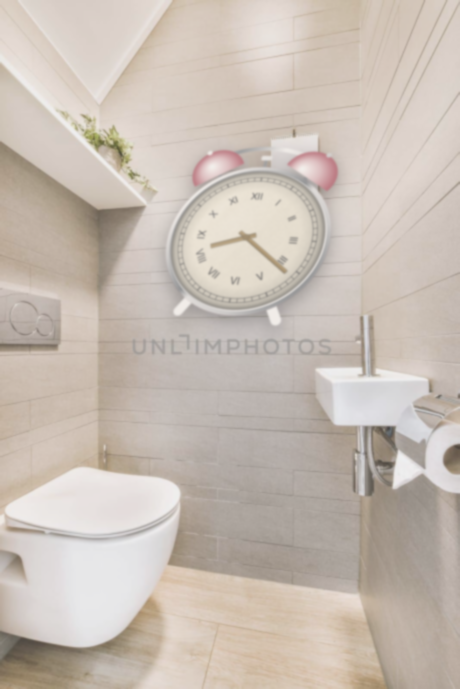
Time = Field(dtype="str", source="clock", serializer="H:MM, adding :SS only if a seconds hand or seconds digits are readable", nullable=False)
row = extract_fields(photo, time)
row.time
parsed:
8:21
